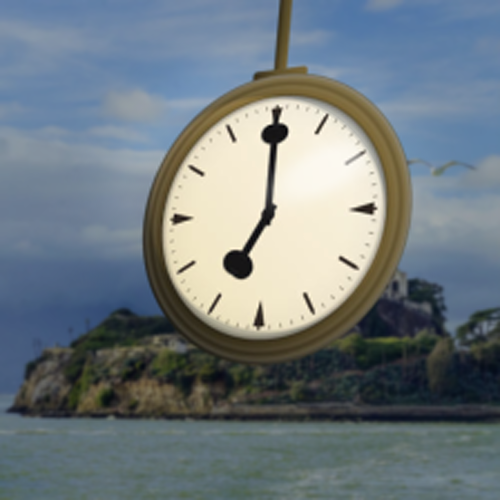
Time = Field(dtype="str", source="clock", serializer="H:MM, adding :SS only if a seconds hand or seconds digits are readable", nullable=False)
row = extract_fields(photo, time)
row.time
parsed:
7:00
